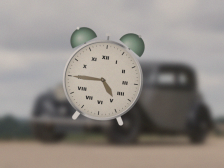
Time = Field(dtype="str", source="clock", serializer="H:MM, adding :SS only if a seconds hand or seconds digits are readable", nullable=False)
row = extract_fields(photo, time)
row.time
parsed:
4:45
